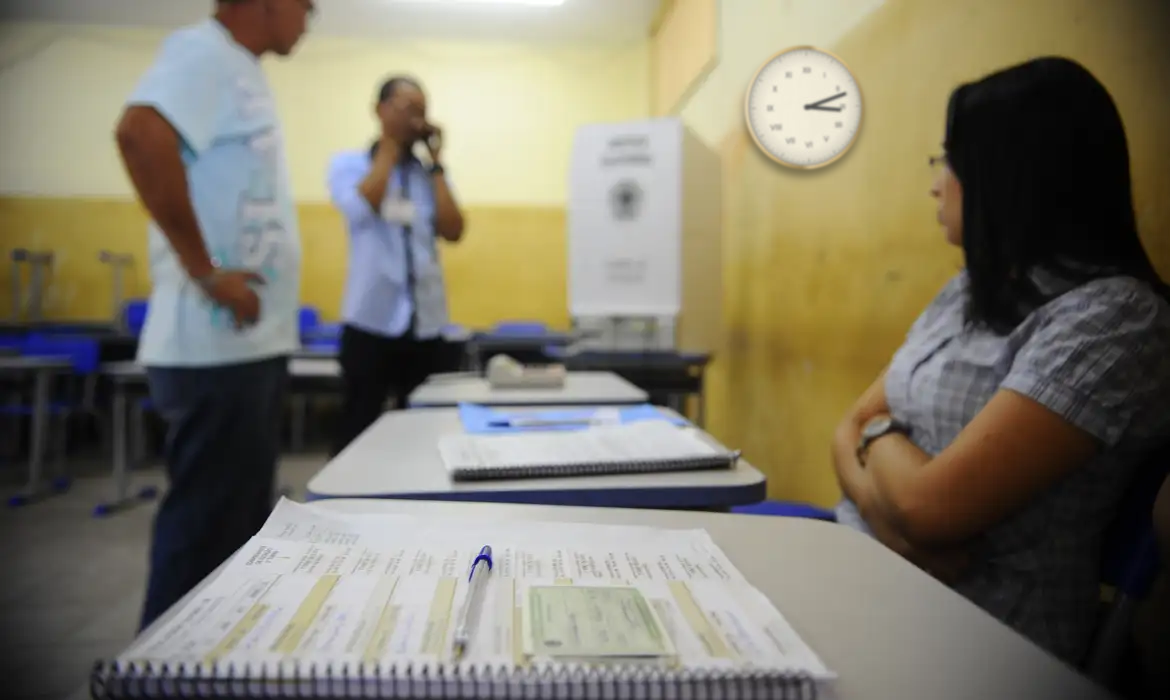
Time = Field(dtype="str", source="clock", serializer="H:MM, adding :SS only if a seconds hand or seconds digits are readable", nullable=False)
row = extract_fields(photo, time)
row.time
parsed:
3:12
